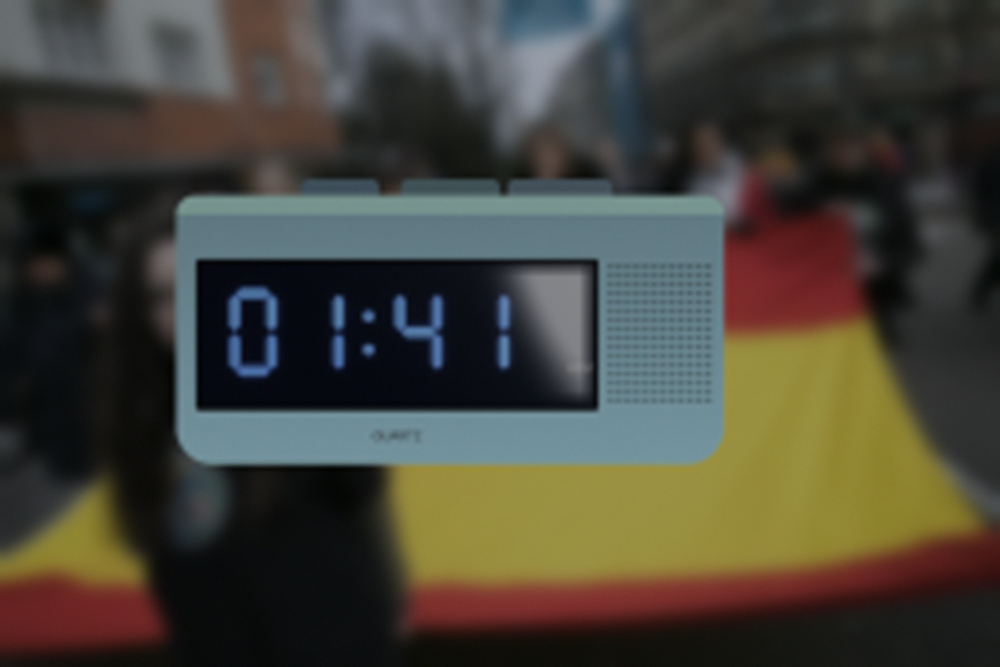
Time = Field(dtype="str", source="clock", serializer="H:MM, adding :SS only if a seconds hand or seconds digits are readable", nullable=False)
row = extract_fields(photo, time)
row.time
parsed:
1:41
